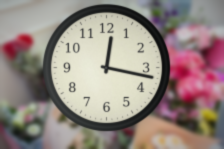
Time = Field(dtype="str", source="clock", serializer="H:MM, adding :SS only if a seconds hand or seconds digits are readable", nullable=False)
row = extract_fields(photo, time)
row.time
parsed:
12:17
